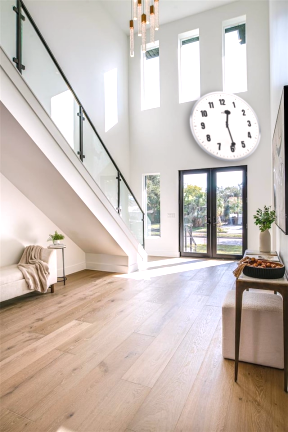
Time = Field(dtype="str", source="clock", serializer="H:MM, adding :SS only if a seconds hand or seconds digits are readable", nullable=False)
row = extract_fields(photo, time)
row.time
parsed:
12:29
